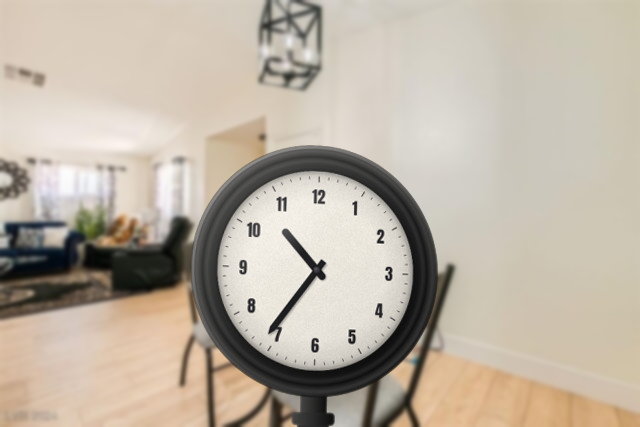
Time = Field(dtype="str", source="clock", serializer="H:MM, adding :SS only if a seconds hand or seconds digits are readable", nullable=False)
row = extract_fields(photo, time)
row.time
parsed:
10:36
